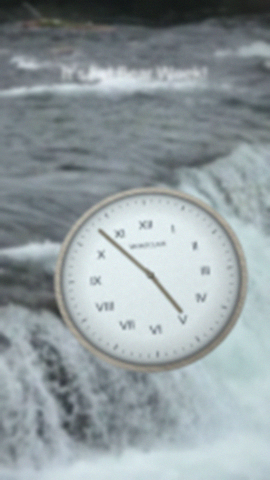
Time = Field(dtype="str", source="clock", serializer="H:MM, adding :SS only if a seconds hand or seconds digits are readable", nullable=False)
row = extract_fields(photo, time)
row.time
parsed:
4:53
